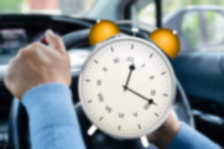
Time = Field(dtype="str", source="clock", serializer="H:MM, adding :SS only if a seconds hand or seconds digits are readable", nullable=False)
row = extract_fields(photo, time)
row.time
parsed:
12:18
